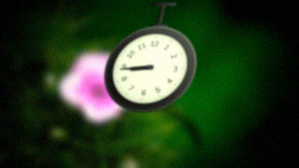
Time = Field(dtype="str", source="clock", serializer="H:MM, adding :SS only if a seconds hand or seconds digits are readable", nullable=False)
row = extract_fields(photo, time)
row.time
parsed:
8:44
